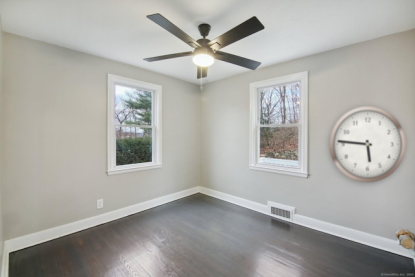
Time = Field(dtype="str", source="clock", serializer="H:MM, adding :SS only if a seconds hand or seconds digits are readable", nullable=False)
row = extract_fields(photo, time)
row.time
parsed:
5:46
